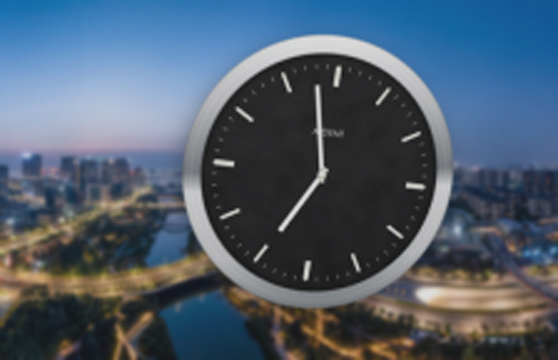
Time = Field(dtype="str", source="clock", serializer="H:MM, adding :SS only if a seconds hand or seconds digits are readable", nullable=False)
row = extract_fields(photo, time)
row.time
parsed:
6:58
